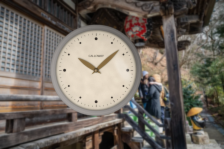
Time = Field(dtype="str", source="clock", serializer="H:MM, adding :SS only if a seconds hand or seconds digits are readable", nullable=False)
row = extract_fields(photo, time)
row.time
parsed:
10:08
